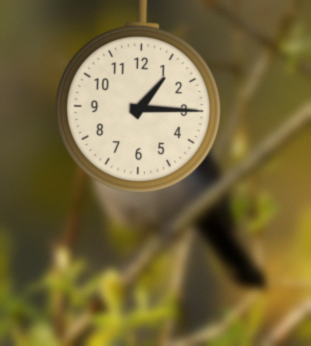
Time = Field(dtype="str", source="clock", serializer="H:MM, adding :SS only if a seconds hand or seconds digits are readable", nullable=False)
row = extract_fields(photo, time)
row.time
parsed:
1:15
